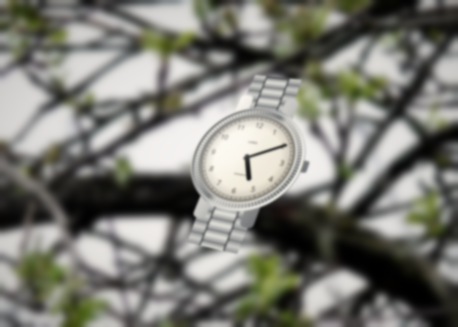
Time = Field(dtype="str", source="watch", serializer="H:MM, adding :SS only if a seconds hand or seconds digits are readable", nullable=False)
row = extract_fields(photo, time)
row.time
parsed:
5:10
